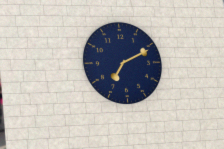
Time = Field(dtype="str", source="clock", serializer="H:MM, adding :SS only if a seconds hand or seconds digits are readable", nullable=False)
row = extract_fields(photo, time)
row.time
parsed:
7:11
